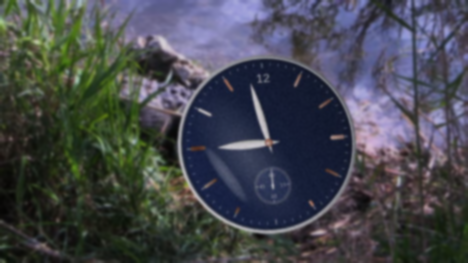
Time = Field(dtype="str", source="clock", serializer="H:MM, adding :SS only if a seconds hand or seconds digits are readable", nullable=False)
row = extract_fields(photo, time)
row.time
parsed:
8:58
